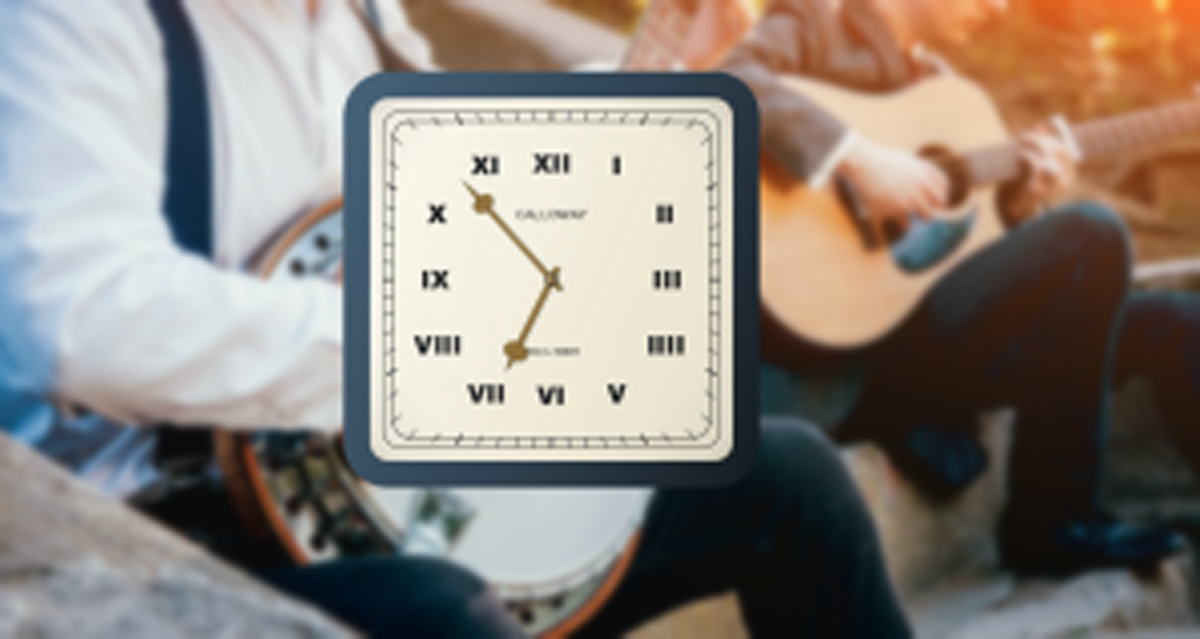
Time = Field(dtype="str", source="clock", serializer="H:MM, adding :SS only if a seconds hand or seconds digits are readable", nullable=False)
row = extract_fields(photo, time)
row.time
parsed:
6:53
